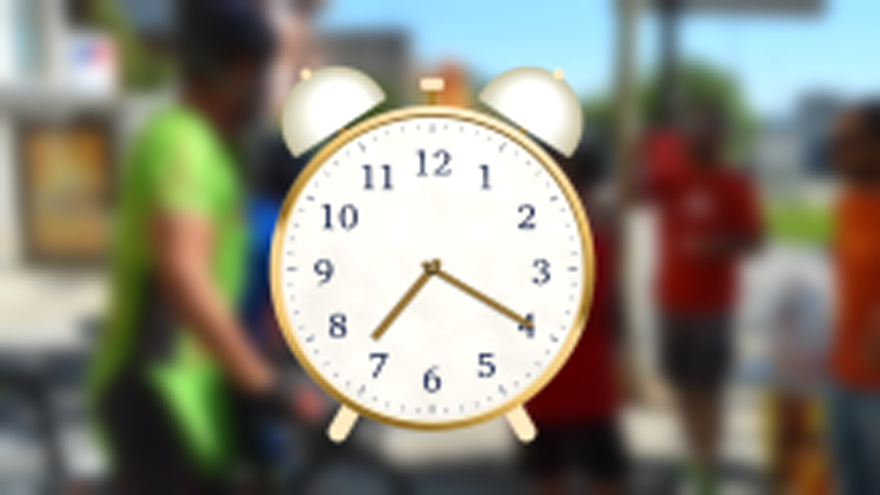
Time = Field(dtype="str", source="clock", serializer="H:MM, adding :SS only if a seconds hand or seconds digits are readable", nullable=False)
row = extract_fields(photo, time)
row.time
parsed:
7:20
